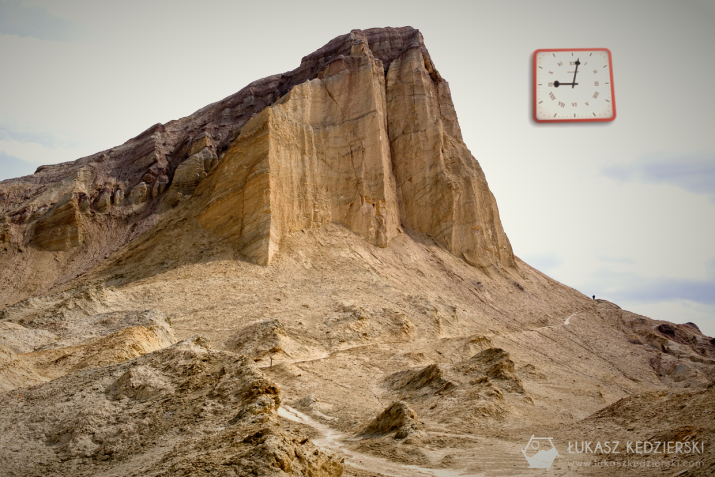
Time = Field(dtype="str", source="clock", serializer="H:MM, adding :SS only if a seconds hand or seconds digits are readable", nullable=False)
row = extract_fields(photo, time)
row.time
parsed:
9:02
